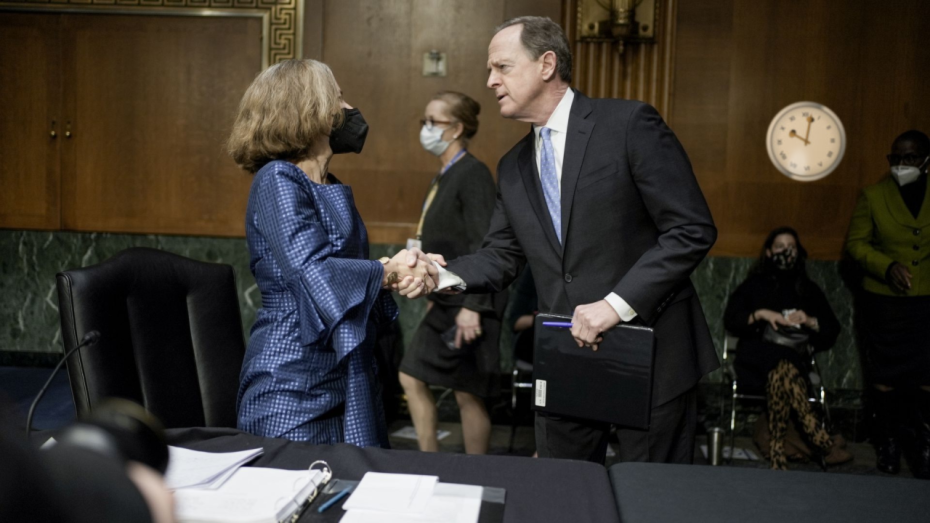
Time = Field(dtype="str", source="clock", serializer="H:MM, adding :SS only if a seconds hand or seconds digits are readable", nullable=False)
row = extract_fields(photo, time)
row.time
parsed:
10:02
